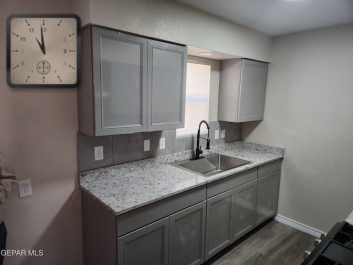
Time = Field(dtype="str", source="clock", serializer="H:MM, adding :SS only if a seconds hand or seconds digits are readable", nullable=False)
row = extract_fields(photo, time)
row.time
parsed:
10:59
